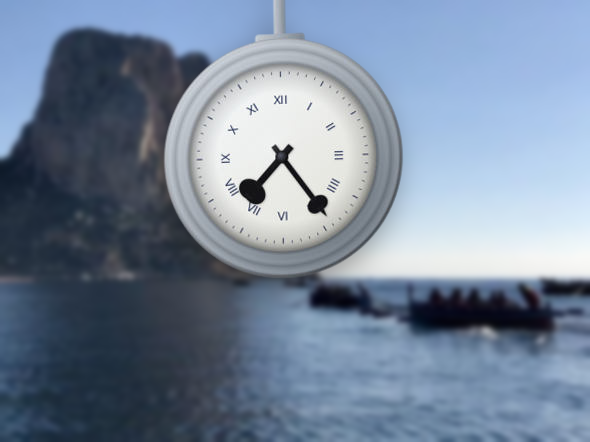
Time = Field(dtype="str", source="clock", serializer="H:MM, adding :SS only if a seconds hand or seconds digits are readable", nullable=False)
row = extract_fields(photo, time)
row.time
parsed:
7:24
